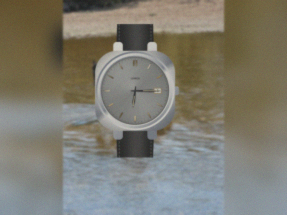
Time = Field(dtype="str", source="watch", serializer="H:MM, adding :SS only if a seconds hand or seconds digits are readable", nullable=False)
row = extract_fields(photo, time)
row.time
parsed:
6:15
